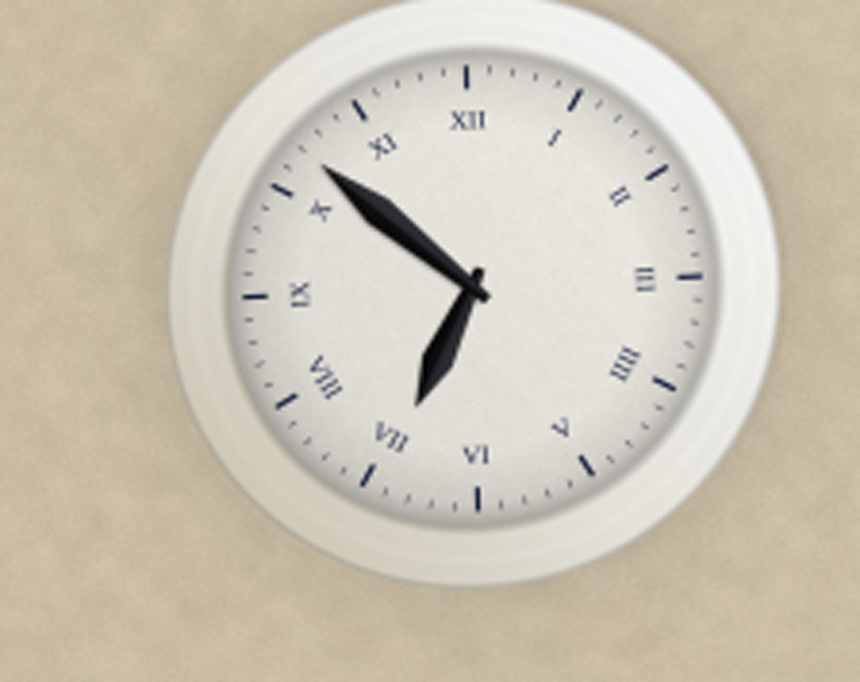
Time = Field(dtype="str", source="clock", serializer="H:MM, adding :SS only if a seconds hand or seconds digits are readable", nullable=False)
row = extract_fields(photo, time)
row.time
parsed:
6:52
